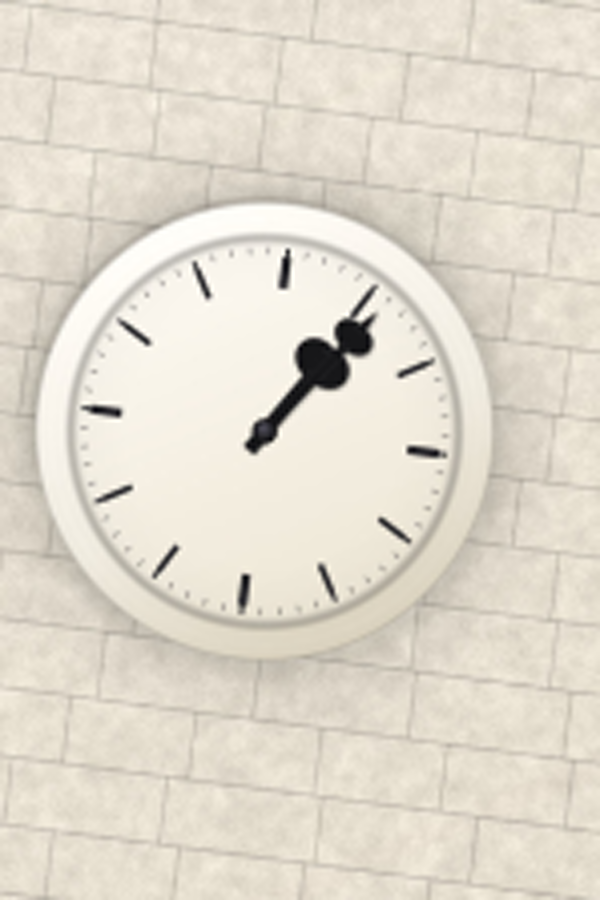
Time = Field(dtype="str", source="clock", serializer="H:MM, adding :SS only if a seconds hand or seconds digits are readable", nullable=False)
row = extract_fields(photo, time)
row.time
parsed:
1:06
